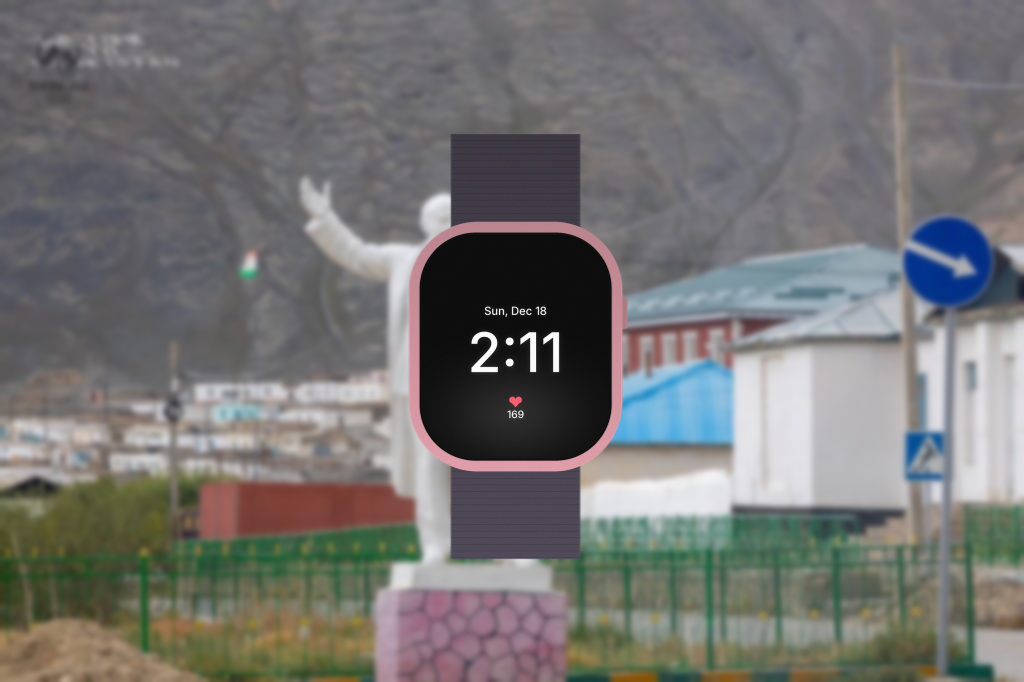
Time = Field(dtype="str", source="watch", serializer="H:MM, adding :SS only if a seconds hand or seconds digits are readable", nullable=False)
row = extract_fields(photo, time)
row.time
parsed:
2:11
